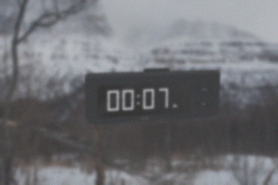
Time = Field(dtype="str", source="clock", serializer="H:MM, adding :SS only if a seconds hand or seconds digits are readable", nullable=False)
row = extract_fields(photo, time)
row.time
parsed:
0:07
